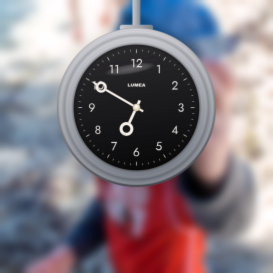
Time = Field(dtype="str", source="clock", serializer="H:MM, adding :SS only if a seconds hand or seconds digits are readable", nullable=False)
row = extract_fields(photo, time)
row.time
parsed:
6:50
